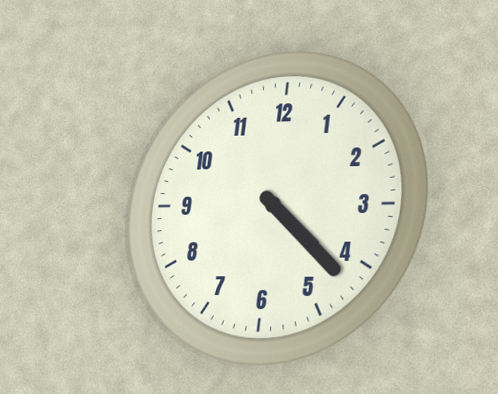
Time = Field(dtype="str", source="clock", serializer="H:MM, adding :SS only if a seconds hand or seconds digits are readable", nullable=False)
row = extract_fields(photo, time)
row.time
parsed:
4:22
